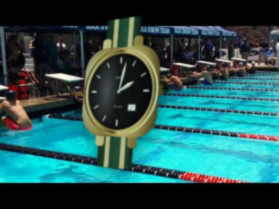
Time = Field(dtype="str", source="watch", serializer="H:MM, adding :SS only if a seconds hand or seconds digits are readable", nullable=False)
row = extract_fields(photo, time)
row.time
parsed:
2:02
